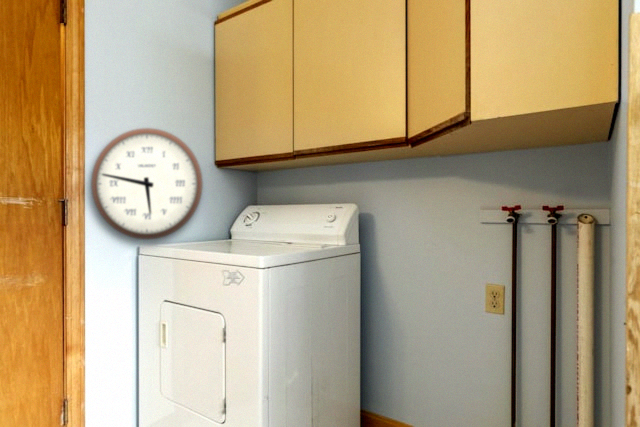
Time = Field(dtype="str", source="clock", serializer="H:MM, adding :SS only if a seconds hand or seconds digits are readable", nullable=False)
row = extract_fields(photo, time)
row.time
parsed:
5:47
